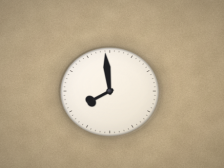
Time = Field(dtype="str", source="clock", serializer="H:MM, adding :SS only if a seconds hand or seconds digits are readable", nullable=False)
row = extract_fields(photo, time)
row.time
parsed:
7:59
